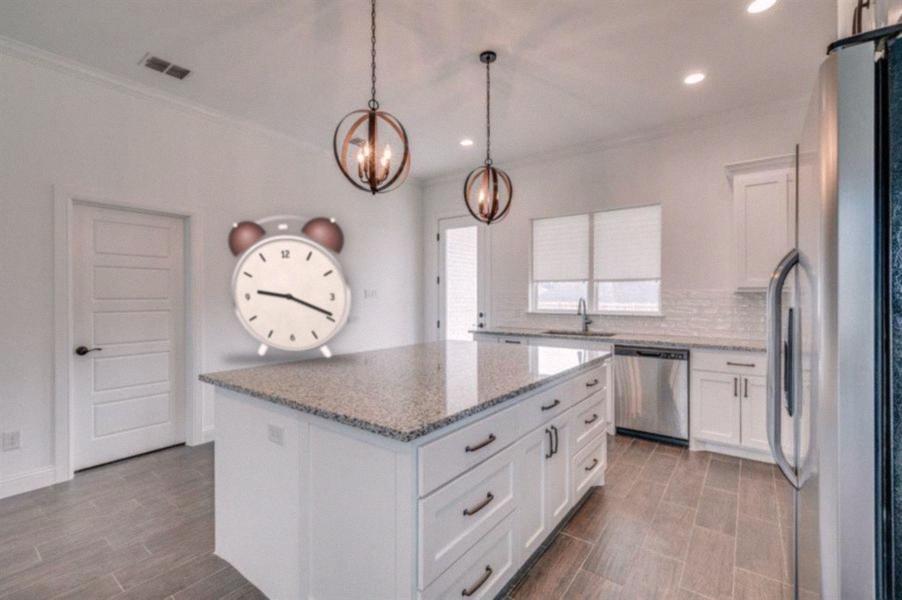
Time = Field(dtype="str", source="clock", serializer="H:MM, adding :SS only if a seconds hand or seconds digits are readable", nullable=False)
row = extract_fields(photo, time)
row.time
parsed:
9:19
